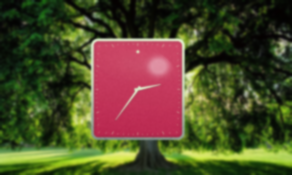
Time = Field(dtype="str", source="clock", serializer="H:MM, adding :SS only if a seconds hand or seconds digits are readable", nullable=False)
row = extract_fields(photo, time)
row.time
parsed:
2:36
